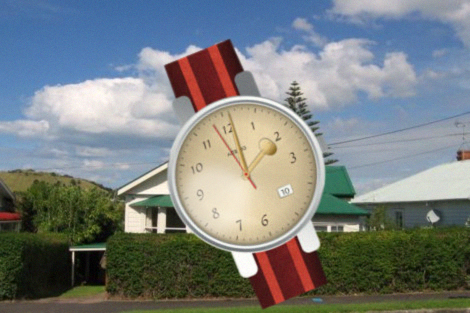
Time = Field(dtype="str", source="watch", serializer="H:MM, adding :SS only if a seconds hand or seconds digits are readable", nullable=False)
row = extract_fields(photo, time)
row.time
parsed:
2:00:58
